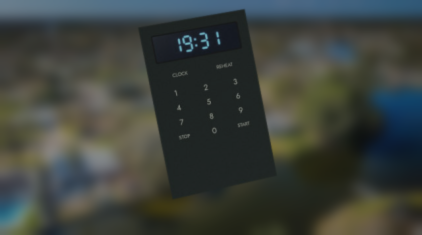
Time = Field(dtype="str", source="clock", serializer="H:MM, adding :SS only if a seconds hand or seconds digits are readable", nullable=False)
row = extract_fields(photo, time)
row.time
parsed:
19:31
